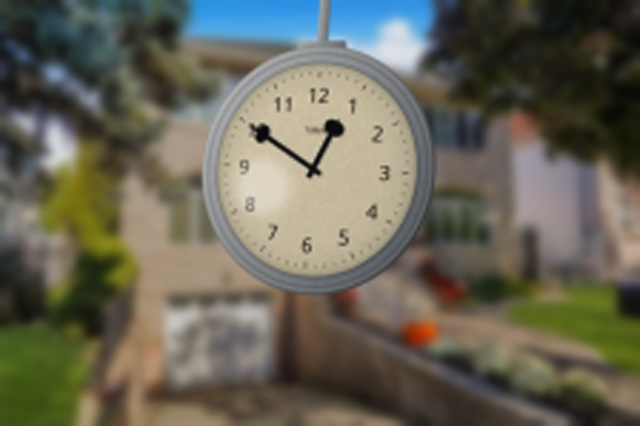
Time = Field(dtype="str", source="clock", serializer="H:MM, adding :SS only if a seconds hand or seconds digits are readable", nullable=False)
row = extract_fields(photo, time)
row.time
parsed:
12:50
